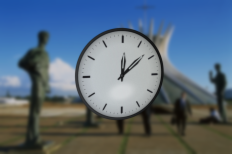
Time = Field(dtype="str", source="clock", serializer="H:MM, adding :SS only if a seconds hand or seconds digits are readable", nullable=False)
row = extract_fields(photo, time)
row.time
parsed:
12:08
